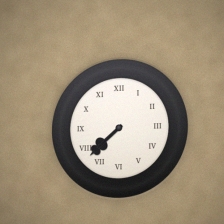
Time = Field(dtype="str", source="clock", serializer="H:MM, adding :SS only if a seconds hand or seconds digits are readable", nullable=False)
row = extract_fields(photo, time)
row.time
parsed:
7:38
